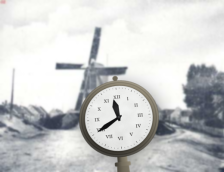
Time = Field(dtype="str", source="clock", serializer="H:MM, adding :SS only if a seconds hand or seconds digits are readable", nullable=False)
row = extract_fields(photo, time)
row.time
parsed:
11:40
